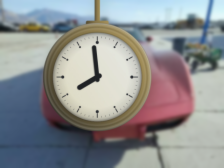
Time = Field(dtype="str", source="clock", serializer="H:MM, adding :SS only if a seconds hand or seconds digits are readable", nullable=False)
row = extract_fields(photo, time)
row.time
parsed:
7:59
